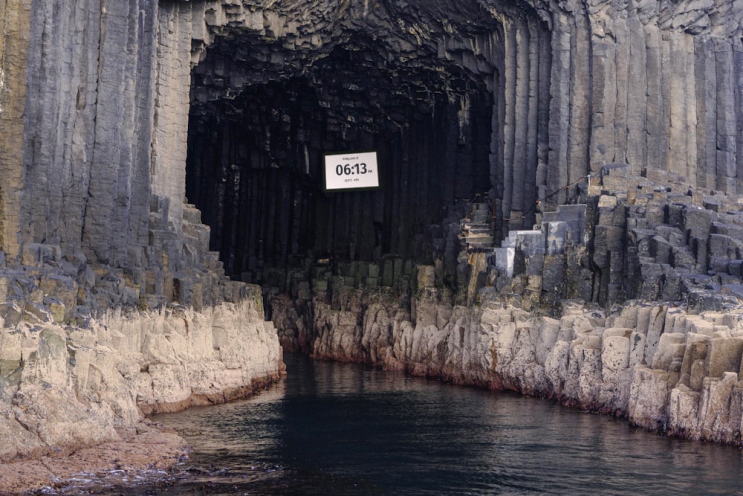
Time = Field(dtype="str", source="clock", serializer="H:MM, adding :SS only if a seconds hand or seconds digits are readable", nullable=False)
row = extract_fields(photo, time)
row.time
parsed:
6:13
